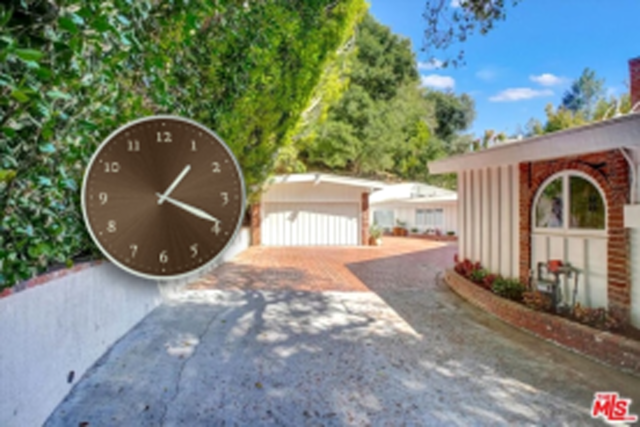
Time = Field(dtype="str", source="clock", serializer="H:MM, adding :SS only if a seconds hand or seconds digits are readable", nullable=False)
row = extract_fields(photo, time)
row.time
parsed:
1:19
